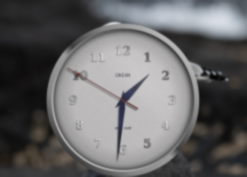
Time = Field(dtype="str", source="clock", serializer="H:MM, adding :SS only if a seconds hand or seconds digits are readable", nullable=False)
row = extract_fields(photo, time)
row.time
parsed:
1:30:50
